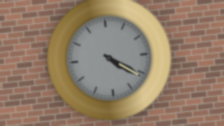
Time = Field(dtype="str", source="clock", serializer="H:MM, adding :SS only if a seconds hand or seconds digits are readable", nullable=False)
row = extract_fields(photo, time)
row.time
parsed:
4:21
